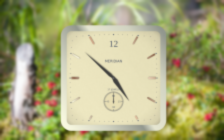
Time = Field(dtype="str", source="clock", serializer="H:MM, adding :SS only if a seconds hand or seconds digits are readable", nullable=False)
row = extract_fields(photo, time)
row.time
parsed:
4:52
